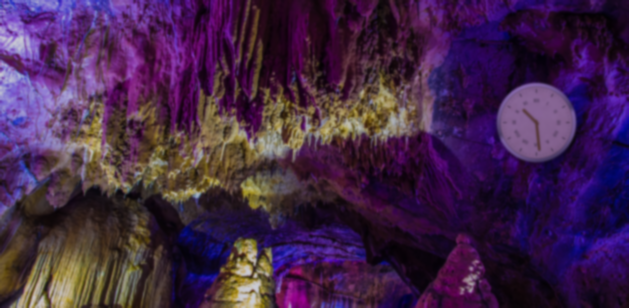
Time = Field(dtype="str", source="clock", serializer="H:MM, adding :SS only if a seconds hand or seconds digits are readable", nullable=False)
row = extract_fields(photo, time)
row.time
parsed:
10:29
